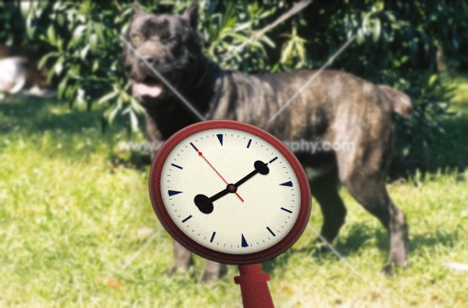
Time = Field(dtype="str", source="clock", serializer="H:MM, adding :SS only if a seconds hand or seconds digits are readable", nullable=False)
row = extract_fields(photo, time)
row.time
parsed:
8:09:55
